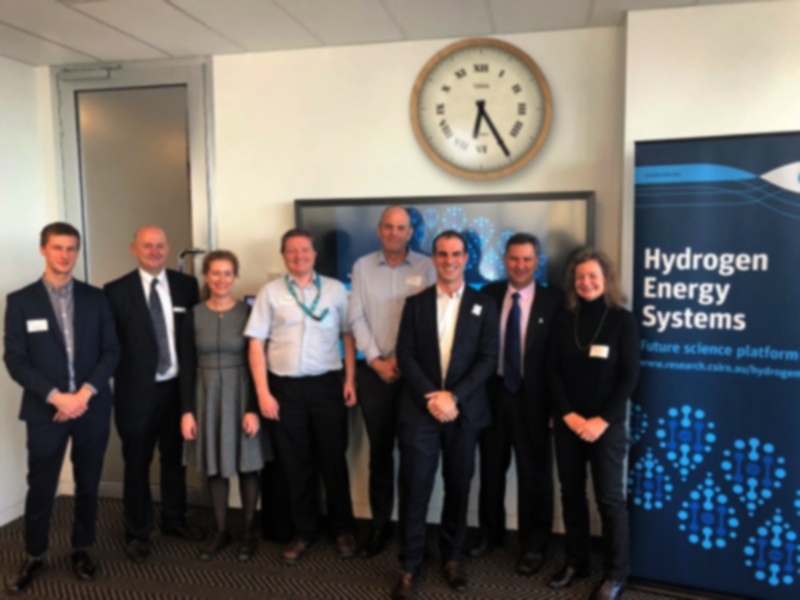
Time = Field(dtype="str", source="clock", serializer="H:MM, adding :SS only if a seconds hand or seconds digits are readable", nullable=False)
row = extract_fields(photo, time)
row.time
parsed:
6:25
